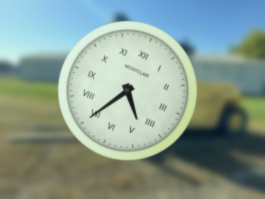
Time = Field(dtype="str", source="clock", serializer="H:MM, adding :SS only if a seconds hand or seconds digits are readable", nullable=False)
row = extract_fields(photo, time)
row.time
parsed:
4:35
